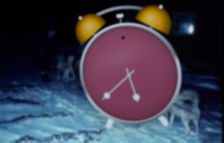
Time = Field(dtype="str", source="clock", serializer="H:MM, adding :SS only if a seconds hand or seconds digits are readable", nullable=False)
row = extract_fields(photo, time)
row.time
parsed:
5:39
